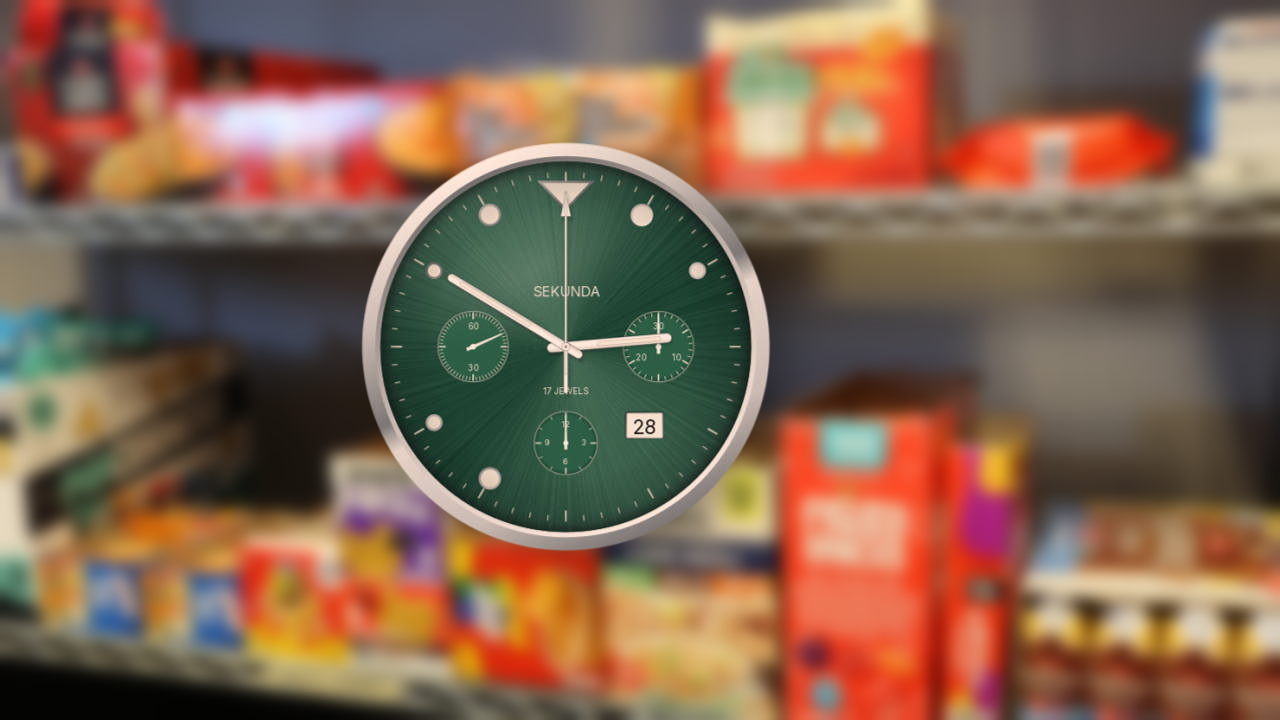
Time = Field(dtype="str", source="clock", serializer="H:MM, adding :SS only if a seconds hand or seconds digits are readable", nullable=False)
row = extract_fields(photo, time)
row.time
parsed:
2:50:11
